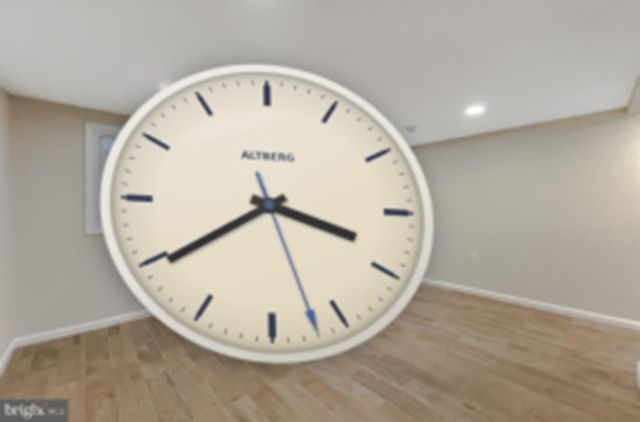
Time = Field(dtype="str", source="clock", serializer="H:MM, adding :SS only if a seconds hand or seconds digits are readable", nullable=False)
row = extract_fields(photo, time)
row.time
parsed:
3:39:27
